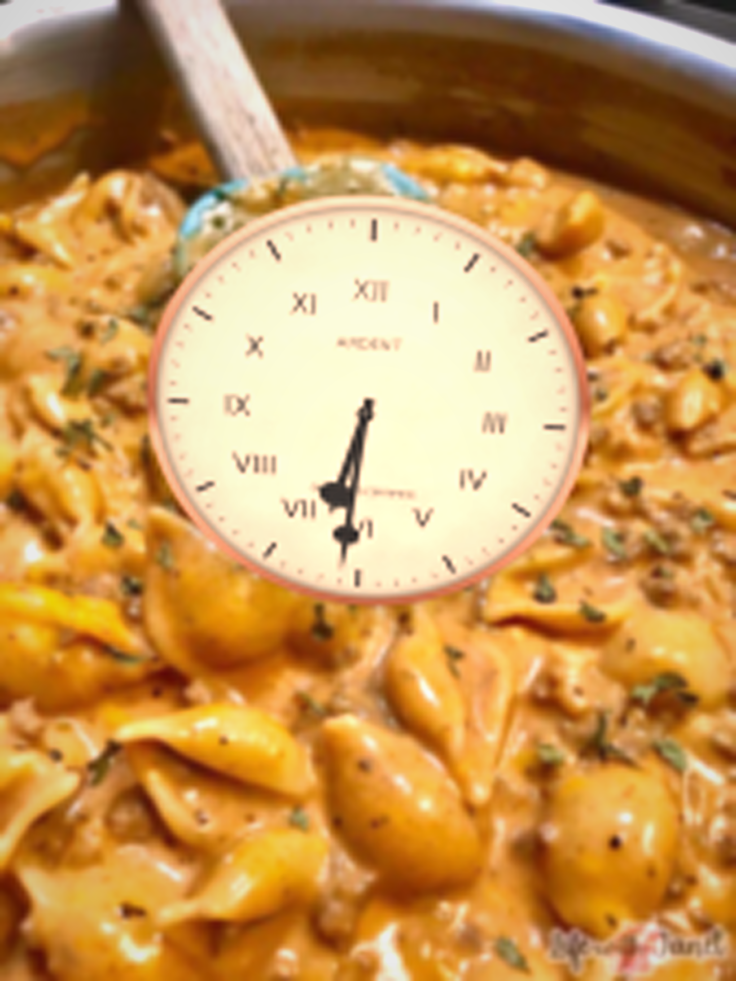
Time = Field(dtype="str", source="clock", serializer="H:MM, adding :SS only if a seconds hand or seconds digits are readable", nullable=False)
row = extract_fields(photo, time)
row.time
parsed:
6:31
